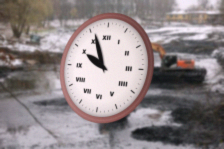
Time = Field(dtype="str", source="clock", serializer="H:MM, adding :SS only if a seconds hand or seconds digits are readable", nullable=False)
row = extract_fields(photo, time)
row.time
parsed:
9:56
